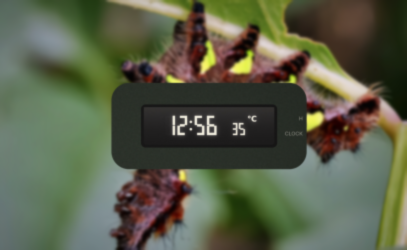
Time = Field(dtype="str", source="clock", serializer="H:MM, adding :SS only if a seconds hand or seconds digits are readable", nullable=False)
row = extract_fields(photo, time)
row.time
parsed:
12:56
